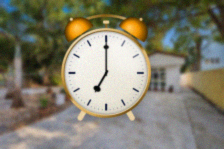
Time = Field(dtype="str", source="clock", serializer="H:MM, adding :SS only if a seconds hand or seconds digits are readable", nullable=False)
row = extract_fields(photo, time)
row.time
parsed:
7:00
